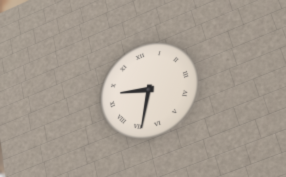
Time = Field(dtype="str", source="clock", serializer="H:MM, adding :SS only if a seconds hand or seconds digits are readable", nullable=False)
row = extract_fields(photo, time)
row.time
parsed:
9:34
